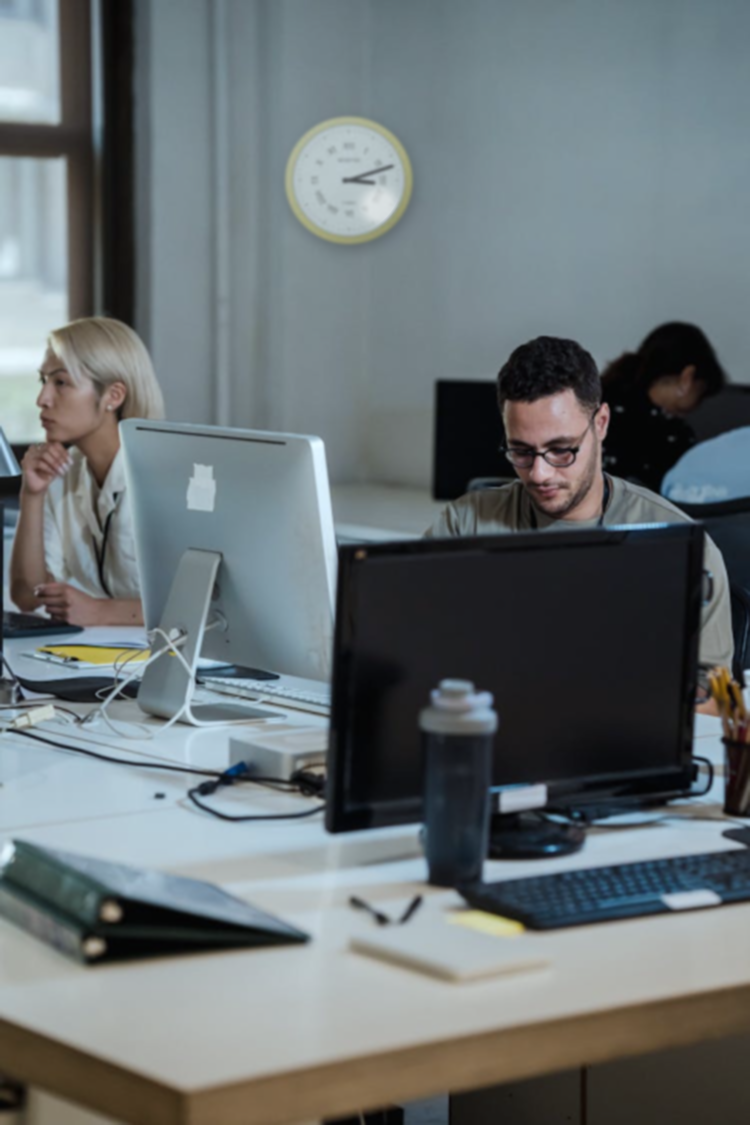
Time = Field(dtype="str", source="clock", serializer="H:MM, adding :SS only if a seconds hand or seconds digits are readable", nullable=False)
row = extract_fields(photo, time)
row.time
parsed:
3:12
